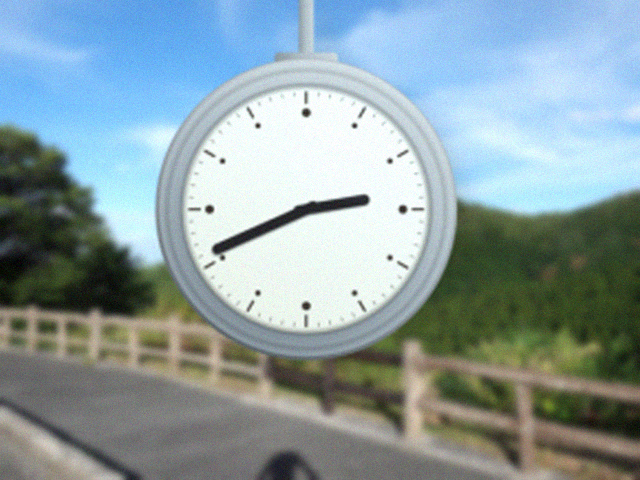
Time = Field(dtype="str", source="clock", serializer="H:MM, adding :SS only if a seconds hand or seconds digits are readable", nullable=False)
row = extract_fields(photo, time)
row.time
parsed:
2:41
